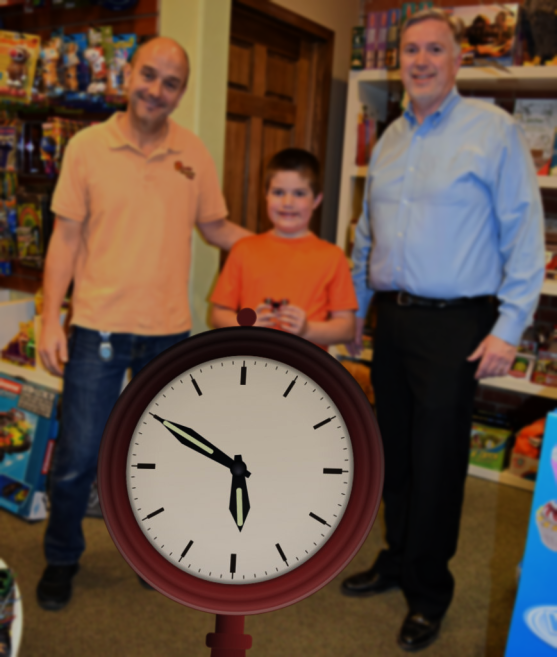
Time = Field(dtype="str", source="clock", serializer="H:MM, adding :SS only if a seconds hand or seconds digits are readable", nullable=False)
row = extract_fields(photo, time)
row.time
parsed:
5:50
